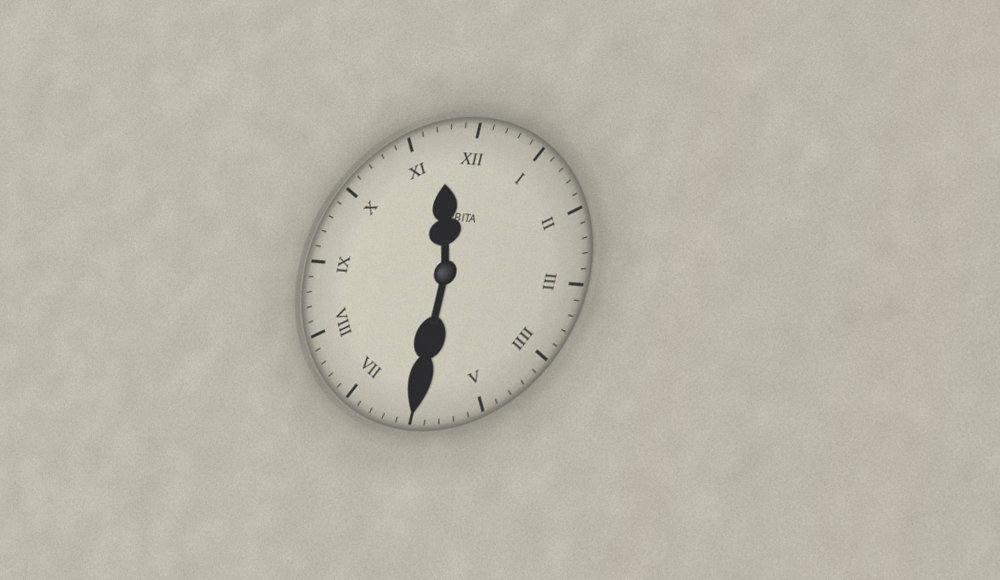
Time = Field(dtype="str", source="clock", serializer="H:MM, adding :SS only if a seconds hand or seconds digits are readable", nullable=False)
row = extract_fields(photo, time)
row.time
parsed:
11:30
